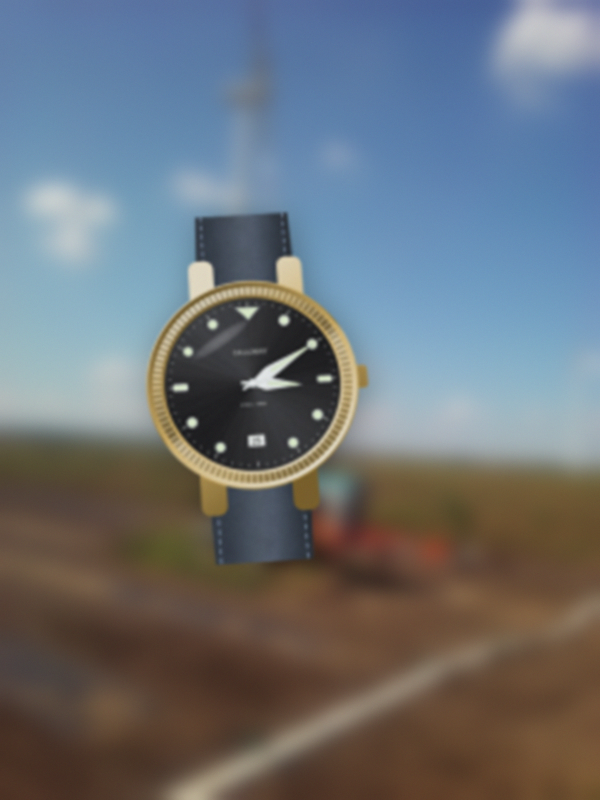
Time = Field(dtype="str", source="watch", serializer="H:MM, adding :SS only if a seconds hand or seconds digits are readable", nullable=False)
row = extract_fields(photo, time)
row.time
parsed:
3:10
